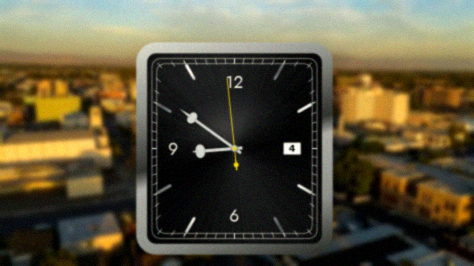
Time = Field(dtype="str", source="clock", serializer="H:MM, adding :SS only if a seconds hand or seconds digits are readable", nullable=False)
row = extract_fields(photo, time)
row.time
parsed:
8:50:59
